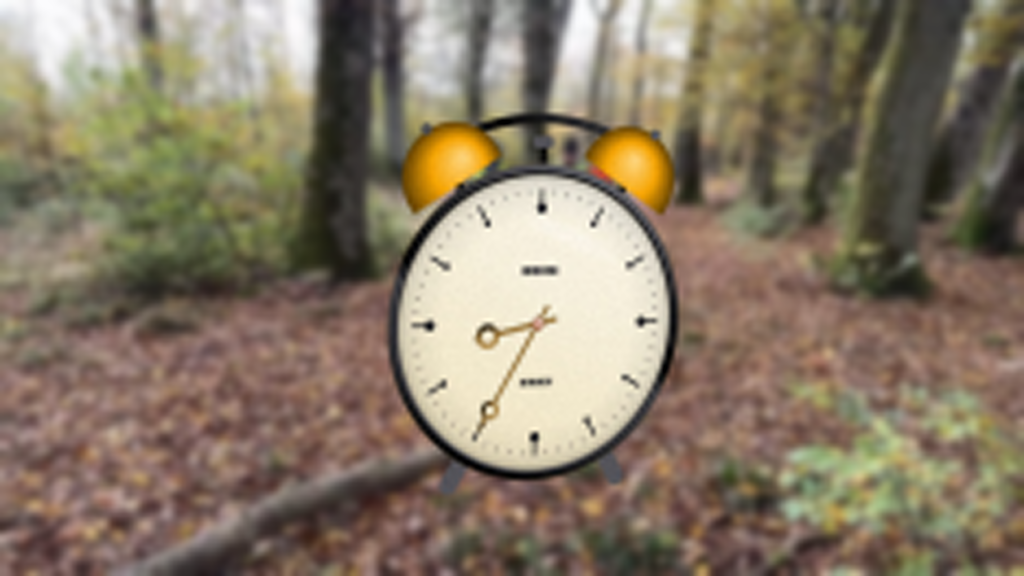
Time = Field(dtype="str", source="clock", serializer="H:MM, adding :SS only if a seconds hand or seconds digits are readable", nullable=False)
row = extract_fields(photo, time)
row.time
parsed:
8:35
